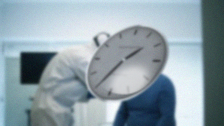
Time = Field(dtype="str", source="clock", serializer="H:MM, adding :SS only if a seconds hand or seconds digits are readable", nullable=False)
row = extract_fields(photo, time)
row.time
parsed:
1:35
